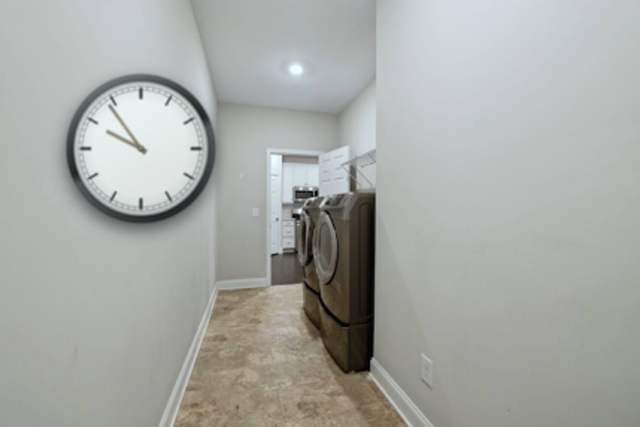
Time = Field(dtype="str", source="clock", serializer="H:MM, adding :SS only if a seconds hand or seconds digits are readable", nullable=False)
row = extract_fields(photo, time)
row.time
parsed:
9:54
